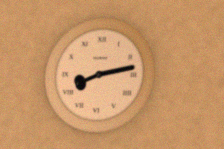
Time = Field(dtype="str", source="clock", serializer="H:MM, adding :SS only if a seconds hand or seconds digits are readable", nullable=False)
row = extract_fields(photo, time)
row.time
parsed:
8:13
